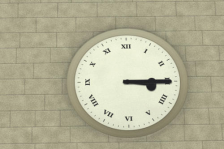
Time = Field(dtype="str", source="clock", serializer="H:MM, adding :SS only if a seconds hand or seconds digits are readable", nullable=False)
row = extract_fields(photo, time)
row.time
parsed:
3:15
